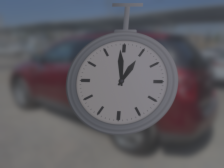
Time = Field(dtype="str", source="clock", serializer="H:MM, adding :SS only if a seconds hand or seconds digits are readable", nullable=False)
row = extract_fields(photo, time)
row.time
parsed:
12:59
